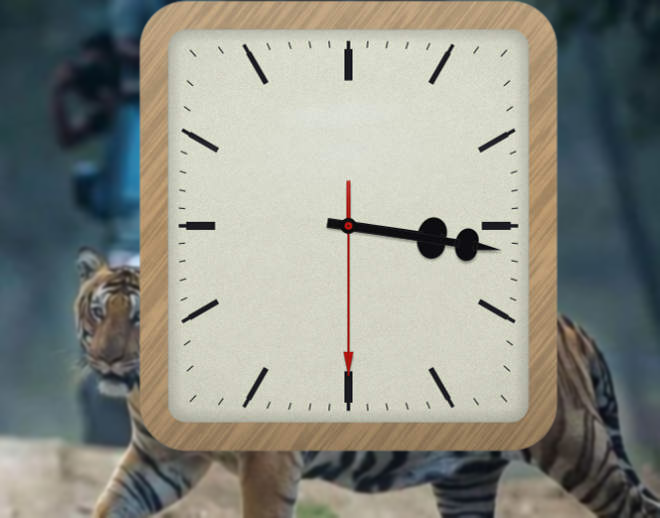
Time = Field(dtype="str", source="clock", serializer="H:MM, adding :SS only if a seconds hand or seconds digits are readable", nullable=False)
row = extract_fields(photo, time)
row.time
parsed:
3:16:30
